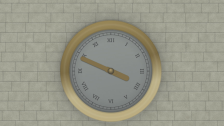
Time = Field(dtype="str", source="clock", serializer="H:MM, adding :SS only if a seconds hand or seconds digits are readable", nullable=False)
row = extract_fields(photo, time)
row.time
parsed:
3:49
